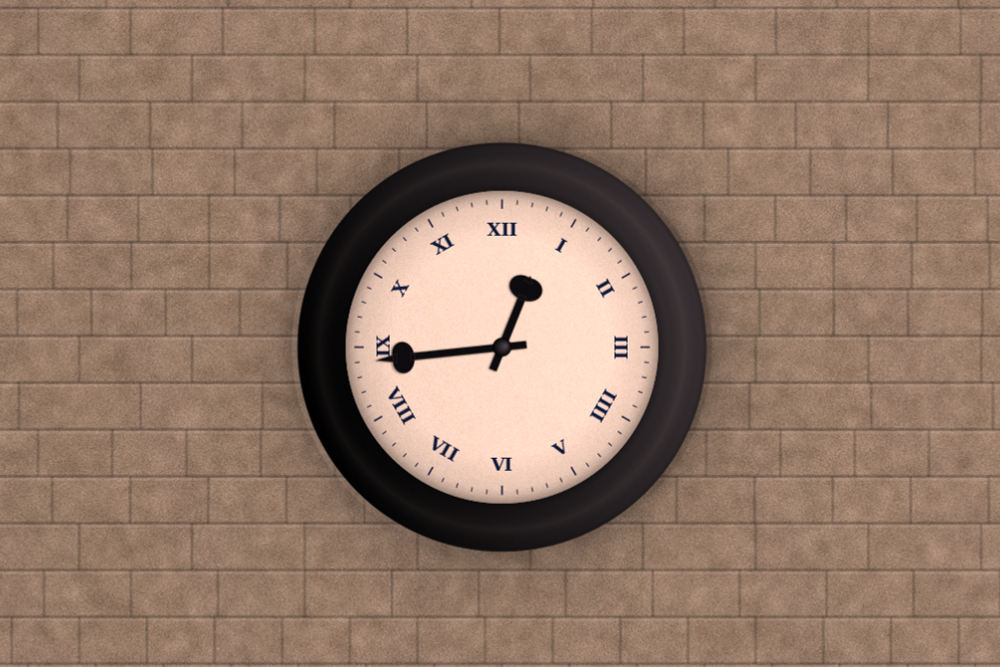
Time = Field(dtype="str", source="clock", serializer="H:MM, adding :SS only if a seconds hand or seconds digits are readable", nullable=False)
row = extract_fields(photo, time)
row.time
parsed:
12:44
